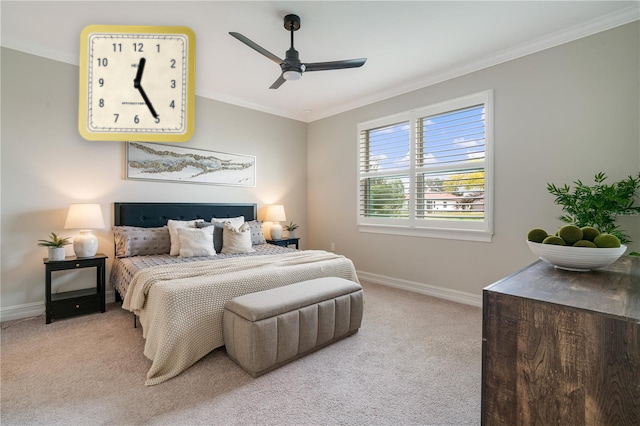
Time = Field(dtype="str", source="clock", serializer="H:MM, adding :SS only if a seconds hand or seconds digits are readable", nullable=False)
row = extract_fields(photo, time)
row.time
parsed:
12:25
